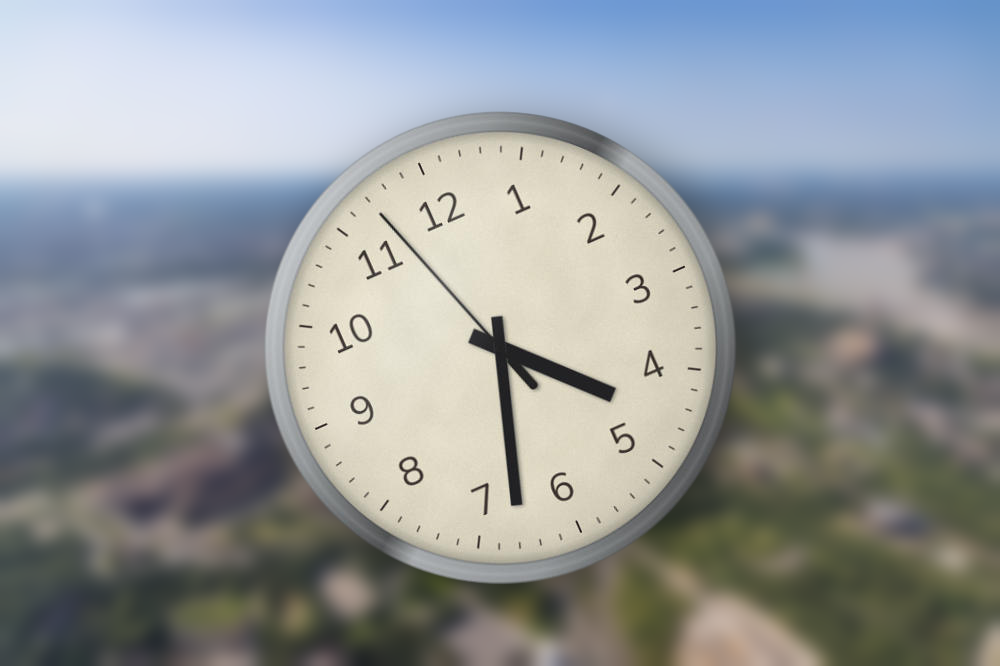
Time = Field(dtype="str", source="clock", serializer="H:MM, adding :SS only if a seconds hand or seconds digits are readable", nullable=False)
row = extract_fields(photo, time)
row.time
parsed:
4:32:57
